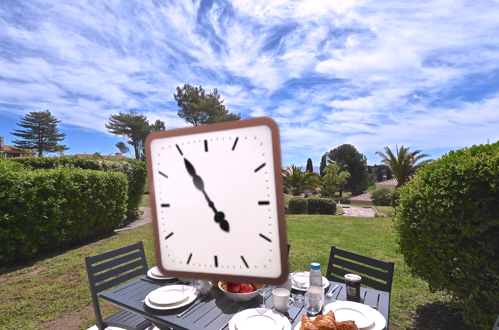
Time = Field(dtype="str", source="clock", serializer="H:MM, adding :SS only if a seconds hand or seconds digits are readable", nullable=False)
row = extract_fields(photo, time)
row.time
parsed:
4:55
